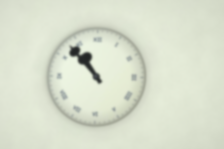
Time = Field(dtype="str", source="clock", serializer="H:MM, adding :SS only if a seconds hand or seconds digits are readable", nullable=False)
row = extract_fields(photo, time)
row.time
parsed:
10:53
